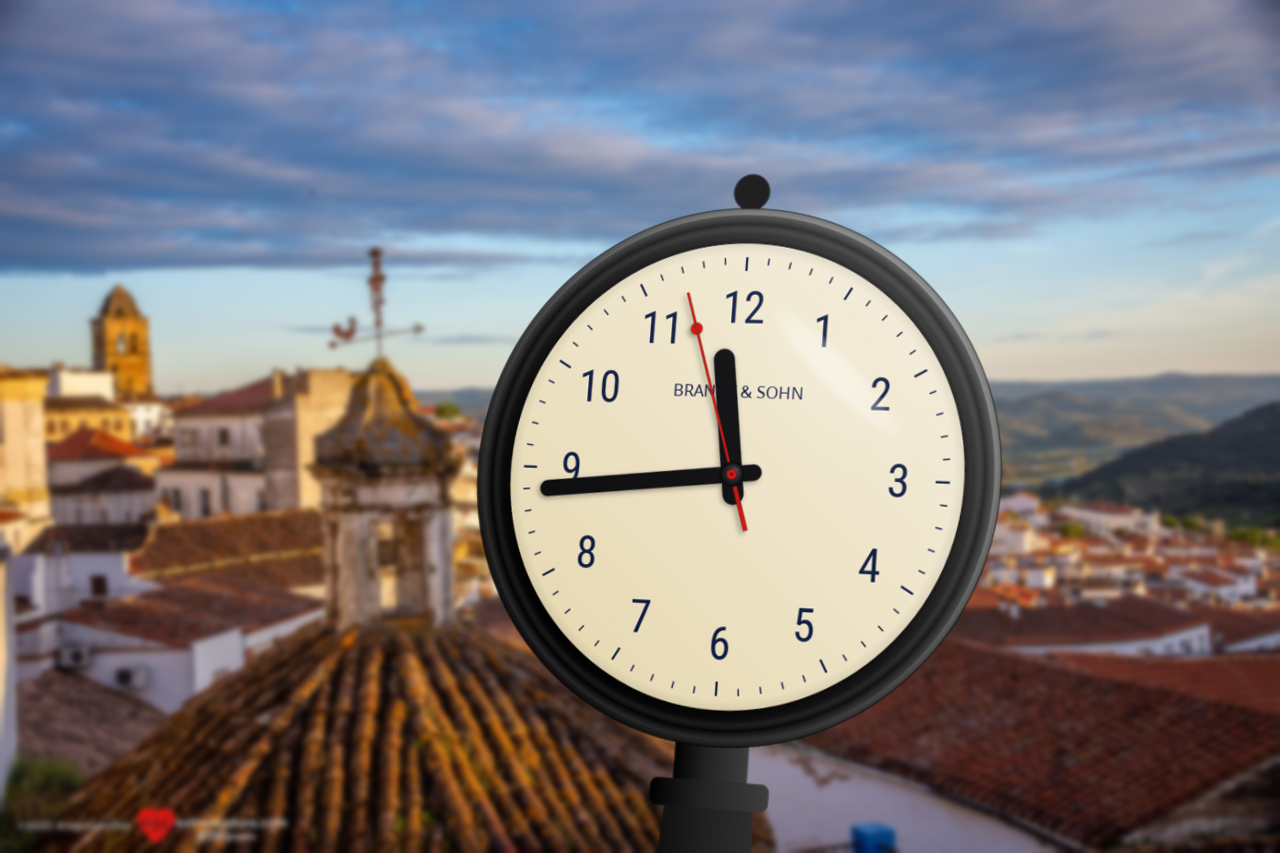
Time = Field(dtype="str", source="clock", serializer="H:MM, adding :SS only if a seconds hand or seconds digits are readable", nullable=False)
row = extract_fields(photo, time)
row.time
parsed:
11:43:57
